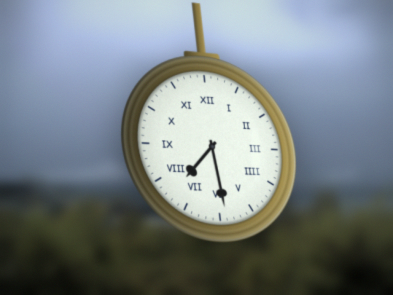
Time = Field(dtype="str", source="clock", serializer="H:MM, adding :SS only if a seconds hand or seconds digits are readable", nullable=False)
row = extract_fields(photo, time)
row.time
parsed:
7:29
